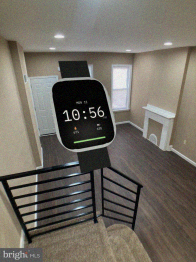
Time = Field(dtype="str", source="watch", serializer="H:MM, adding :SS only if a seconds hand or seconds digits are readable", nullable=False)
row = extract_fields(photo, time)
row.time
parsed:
10:56
